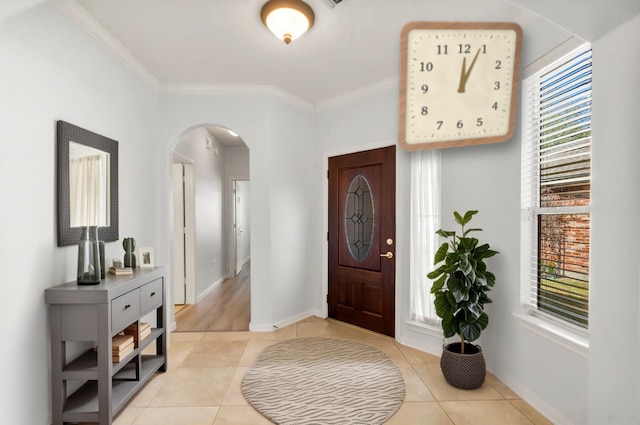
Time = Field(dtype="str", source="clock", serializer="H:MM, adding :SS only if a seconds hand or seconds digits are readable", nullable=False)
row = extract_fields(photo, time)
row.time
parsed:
12:04
